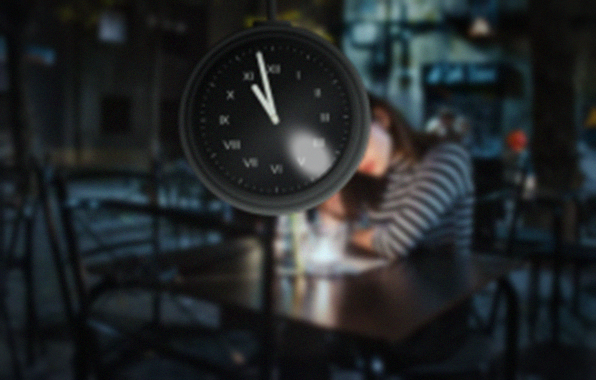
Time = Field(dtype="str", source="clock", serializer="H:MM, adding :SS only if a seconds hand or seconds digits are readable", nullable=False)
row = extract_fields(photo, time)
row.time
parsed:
10:58
